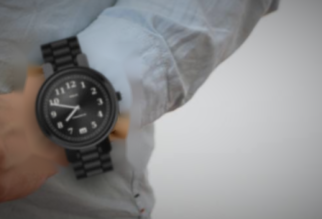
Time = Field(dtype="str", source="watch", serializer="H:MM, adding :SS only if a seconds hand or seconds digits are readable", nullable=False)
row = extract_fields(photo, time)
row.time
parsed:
7:49
